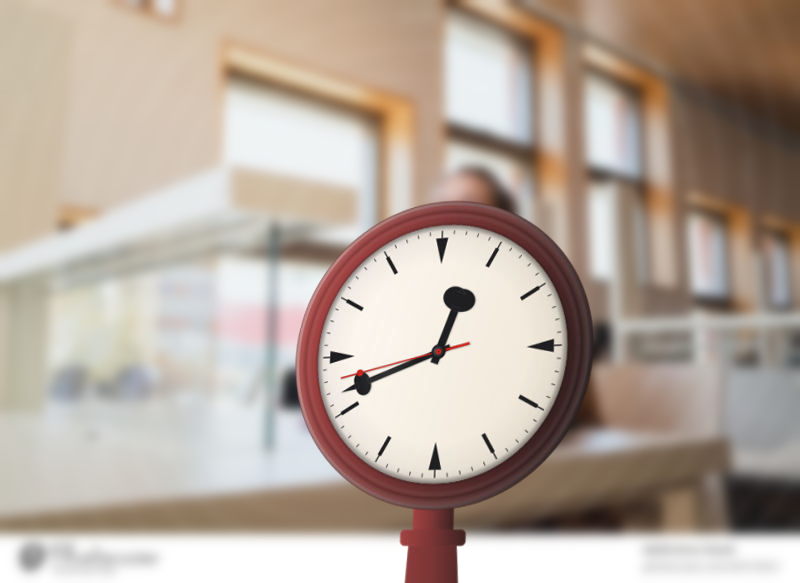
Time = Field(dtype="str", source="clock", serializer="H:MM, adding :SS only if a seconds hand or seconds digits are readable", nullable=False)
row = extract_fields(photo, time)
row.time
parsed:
12:41:43
